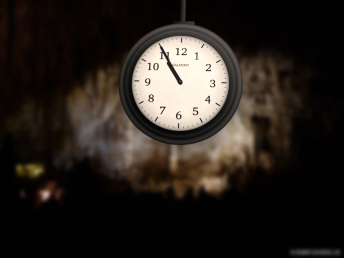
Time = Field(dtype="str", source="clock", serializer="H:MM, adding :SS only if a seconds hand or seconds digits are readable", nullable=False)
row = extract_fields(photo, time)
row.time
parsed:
10:55
